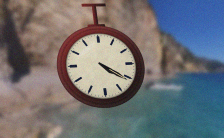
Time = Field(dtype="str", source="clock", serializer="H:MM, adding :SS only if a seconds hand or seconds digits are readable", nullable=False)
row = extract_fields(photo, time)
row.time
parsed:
4:21
